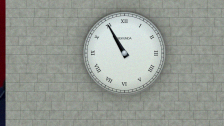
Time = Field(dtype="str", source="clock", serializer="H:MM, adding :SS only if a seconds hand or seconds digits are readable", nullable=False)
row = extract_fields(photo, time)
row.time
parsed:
10:55
